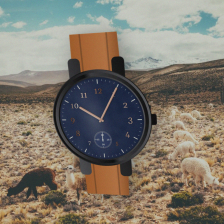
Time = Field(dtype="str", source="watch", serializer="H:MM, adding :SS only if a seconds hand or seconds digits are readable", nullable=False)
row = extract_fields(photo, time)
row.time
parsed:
10:05
